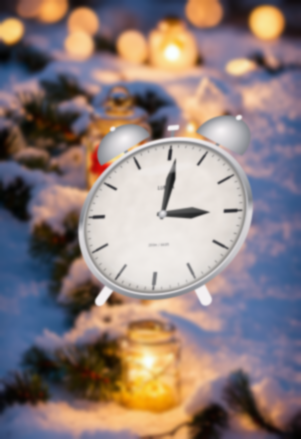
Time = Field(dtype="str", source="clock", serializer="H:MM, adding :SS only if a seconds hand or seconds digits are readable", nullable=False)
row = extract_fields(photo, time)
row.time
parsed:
3:01
